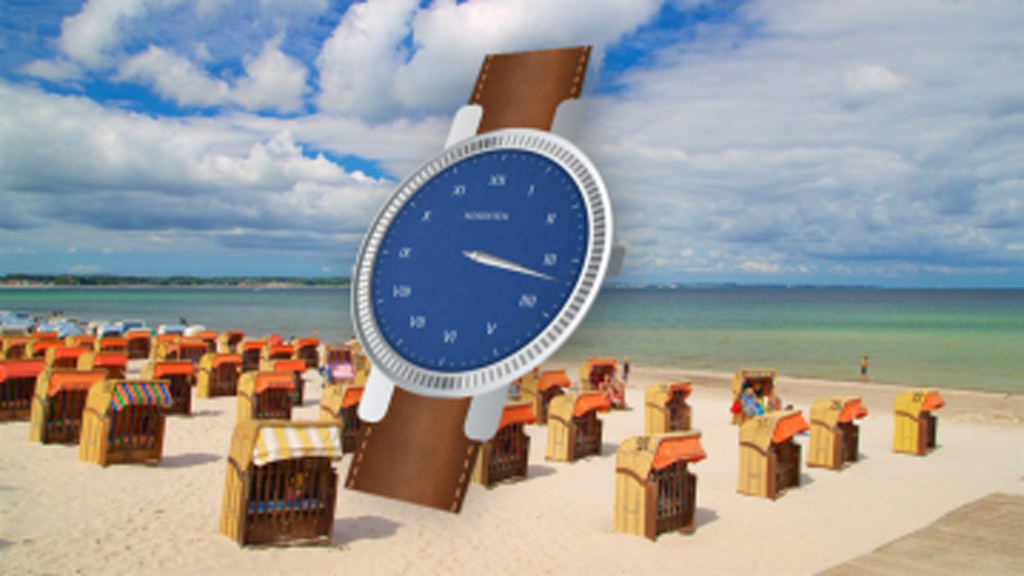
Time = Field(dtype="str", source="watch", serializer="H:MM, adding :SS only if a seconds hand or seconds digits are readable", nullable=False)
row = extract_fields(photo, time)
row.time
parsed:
3:17
